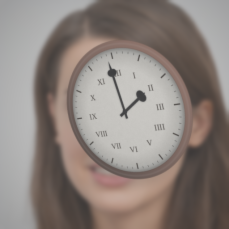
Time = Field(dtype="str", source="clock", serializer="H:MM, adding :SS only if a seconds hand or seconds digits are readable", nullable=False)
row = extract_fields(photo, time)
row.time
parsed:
1:59
